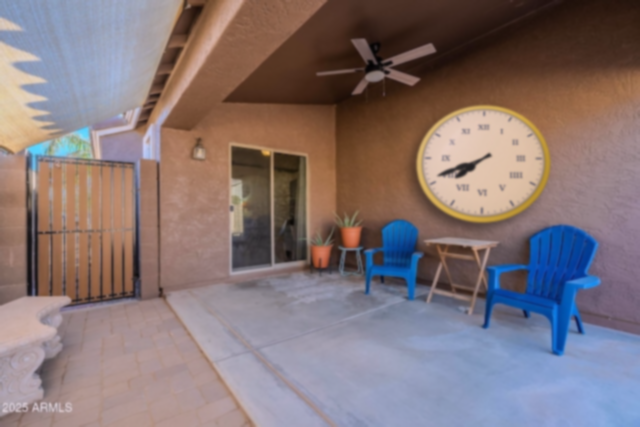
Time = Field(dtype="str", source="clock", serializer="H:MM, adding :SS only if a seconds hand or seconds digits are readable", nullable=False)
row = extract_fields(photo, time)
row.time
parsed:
7:41
